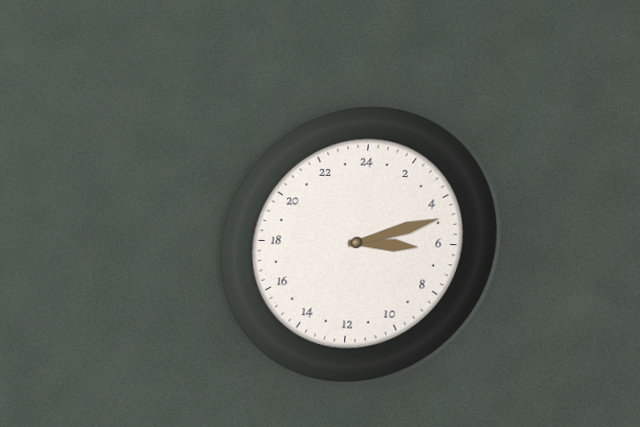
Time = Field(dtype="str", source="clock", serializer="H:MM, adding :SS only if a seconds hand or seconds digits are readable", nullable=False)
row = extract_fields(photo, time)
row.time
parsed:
6:12
